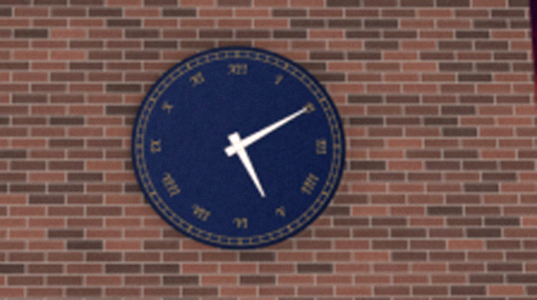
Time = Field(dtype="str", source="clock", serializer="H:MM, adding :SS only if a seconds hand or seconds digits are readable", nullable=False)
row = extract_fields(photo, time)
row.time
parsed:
5:10
